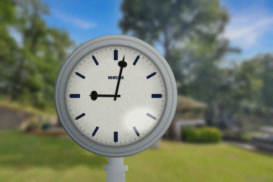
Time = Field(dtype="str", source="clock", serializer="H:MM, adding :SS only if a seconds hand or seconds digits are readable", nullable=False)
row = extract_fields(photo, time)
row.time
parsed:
9:02
